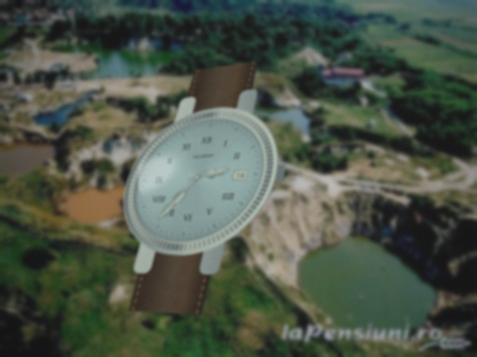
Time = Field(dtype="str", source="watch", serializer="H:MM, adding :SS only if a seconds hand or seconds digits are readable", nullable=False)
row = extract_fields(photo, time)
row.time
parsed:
2:36
